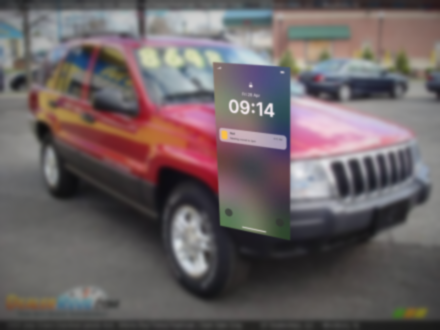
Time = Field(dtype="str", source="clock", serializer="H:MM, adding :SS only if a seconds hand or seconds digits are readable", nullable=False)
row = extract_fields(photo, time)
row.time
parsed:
9:14
